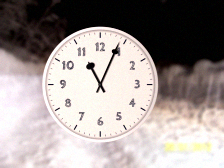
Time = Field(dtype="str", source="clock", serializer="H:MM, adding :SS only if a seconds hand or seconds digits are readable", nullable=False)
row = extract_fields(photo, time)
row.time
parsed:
11:04
